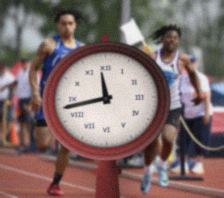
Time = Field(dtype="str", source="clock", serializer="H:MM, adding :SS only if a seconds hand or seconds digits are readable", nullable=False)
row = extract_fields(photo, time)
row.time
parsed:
11:43
